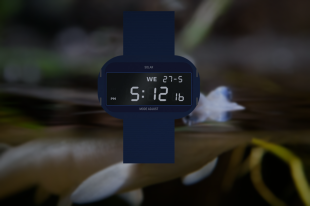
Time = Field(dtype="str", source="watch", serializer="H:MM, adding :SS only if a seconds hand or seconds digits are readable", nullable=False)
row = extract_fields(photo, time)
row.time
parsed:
5:12:16
